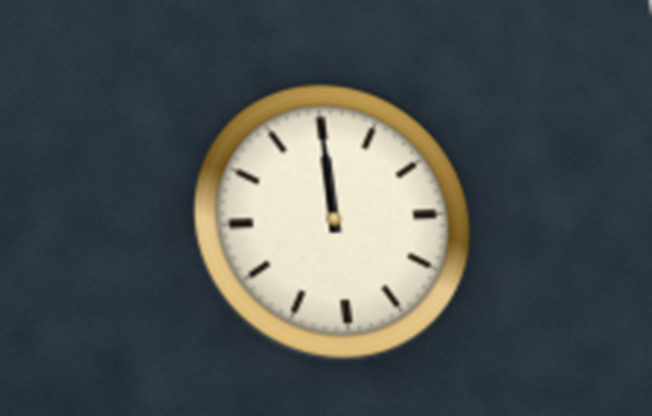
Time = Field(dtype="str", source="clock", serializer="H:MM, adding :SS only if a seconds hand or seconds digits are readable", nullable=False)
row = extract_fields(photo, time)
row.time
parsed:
12:00
